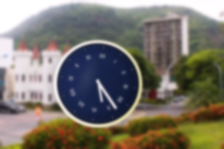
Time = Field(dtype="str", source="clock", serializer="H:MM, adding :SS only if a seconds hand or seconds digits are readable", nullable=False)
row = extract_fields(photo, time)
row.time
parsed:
5:23
